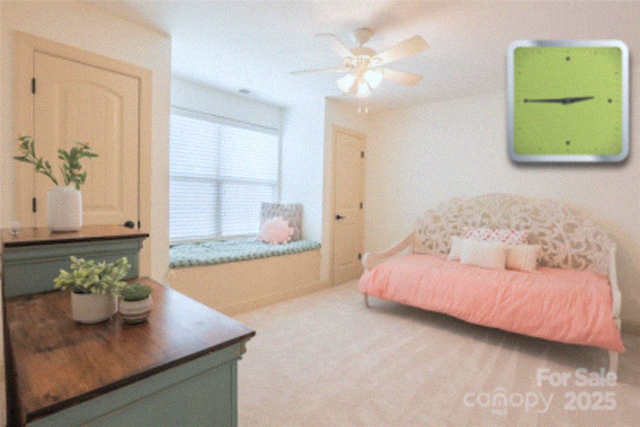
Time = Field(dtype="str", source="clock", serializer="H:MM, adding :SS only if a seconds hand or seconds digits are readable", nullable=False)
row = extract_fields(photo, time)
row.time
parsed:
2:45
